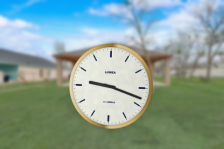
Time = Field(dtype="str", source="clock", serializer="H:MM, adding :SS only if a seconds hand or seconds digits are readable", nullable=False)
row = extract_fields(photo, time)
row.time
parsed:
9:18
